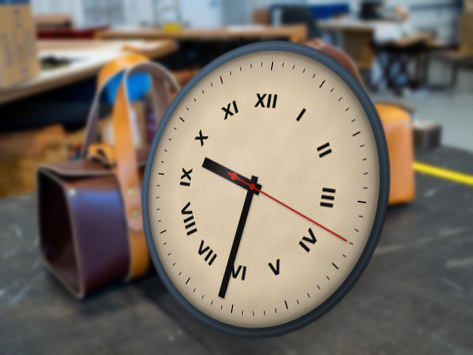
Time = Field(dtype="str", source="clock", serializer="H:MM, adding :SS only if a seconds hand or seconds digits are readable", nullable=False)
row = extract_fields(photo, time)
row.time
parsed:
9:31:18
